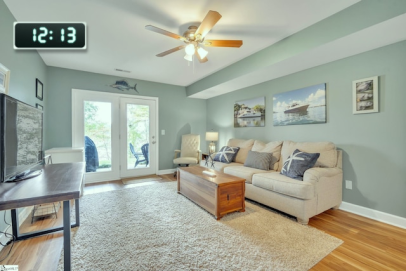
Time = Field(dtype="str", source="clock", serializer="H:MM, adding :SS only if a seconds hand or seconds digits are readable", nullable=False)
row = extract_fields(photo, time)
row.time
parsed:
12:13
